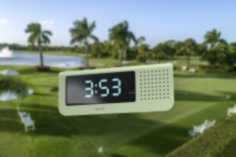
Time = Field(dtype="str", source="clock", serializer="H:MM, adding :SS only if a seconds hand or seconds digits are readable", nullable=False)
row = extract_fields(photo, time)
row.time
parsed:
3:53
